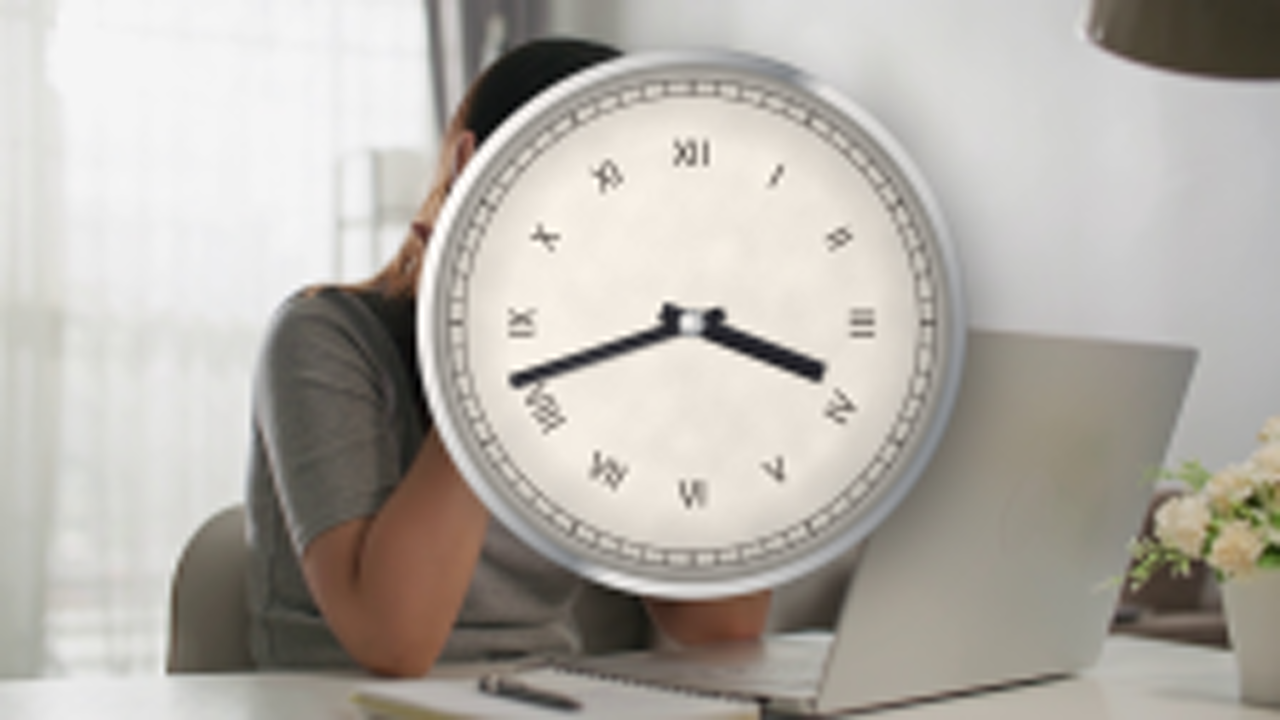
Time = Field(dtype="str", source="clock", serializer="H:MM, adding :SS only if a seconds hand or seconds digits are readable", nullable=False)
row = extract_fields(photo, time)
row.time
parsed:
3:42
